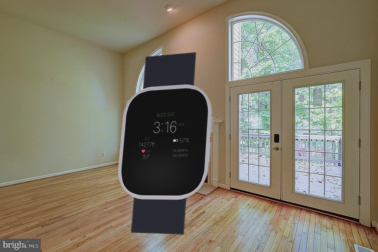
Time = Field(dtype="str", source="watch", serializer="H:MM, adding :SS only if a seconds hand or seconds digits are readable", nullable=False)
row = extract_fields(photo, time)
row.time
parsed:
3:16
